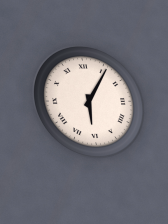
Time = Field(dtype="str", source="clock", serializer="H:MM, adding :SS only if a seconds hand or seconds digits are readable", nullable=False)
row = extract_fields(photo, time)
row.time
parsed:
6:06
